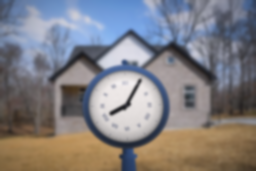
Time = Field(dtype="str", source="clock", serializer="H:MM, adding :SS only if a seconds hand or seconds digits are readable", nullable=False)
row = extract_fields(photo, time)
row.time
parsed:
8:05
